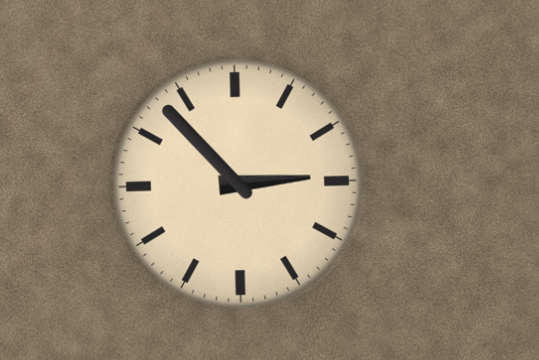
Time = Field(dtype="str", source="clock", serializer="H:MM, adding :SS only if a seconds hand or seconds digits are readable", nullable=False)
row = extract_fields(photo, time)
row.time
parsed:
2:53
